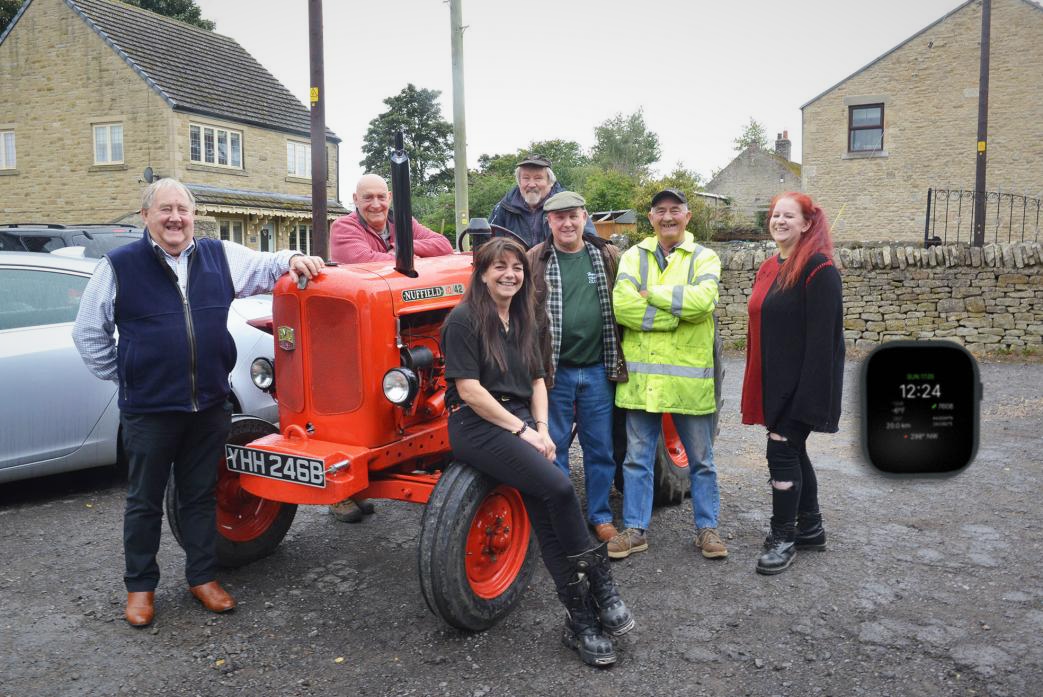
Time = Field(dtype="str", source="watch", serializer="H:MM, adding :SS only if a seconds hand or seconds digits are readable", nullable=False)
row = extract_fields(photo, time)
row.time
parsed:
12:24
